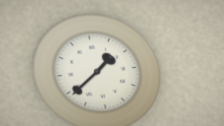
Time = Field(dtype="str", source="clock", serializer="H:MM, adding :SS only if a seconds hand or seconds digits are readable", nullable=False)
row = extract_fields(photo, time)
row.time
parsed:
1:39
